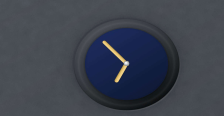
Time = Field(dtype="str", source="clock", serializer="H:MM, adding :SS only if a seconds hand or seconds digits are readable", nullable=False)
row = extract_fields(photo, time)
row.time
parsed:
6:53
